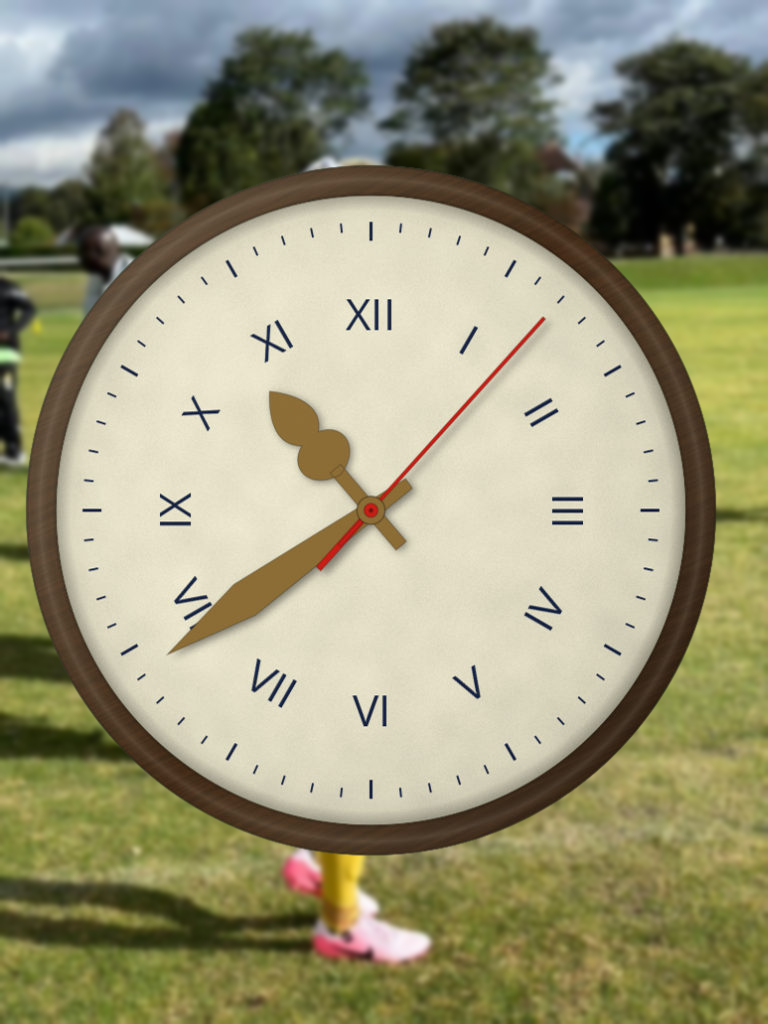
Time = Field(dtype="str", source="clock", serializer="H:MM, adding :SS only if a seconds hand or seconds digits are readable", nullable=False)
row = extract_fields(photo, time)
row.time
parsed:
10:39:07
